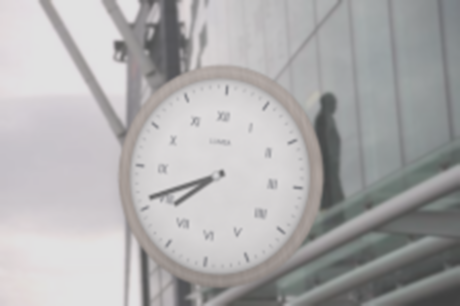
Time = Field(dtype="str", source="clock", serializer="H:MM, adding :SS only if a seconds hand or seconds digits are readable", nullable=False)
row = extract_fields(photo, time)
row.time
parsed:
7:41
